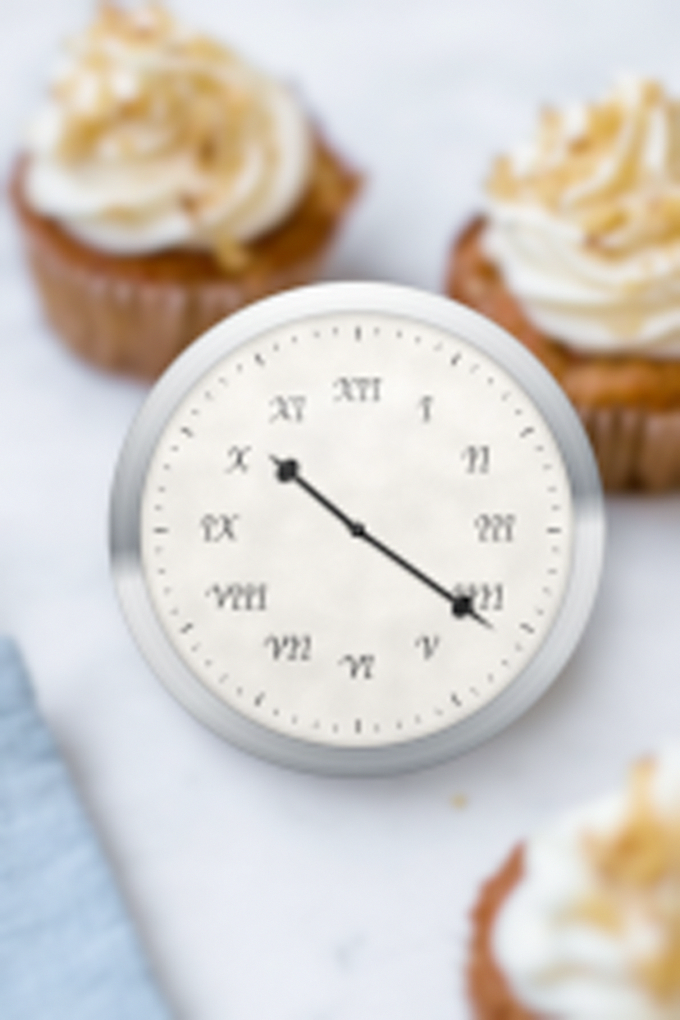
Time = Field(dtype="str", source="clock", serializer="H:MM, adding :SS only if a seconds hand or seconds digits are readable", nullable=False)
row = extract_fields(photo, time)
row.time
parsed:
10:21
